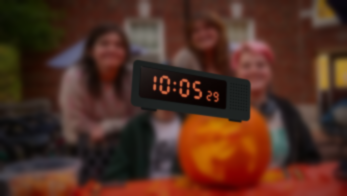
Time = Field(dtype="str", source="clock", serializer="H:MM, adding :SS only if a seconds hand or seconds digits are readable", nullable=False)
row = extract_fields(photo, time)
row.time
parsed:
10:05
